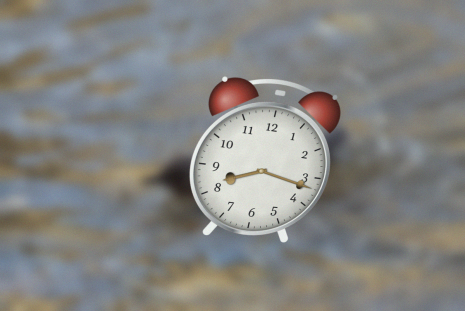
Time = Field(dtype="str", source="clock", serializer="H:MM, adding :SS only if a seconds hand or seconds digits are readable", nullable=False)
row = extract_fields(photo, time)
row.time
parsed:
8:17
